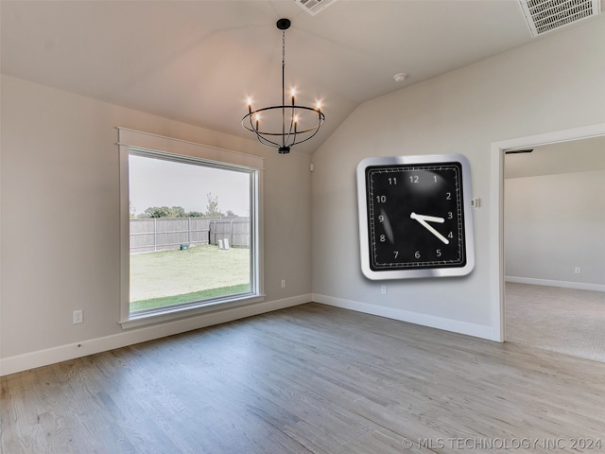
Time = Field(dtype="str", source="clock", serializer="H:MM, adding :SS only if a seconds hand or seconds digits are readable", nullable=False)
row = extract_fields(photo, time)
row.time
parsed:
3:22
